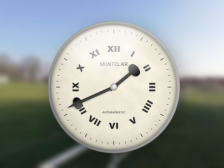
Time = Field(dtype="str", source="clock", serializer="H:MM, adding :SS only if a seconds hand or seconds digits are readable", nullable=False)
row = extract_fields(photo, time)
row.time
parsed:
1:41
